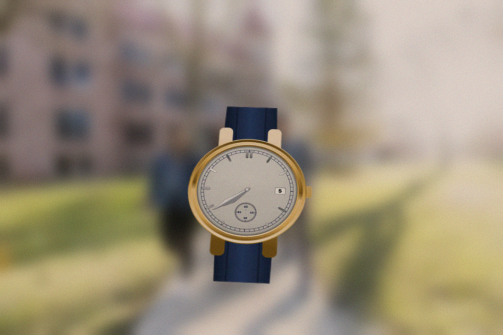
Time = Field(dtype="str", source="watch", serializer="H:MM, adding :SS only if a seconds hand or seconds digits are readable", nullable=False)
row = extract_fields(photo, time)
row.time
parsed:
7:39
